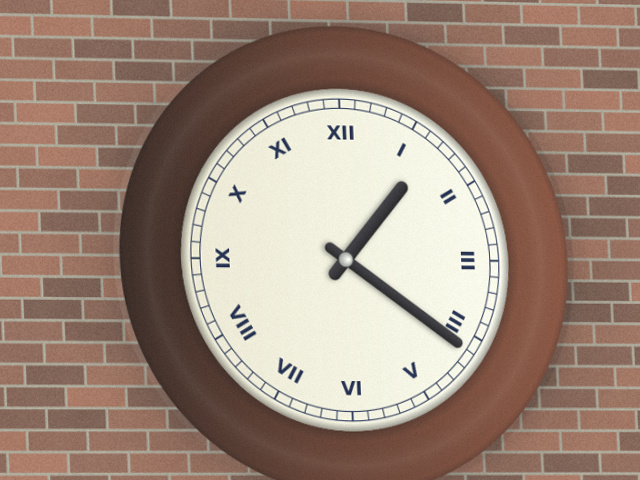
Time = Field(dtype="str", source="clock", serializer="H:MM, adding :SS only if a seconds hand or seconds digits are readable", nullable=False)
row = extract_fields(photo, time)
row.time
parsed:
1:21
